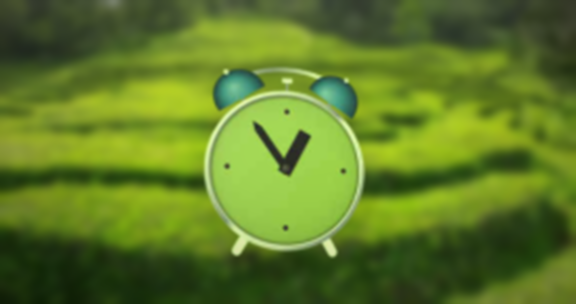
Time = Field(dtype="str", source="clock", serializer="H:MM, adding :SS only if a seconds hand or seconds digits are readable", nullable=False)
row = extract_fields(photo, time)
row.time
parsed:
12:54
